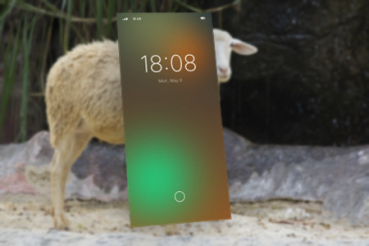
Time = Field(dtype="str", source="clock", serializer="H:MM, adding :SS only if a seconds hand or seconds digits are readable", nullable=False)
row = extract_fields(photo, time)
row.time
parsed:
18:08
